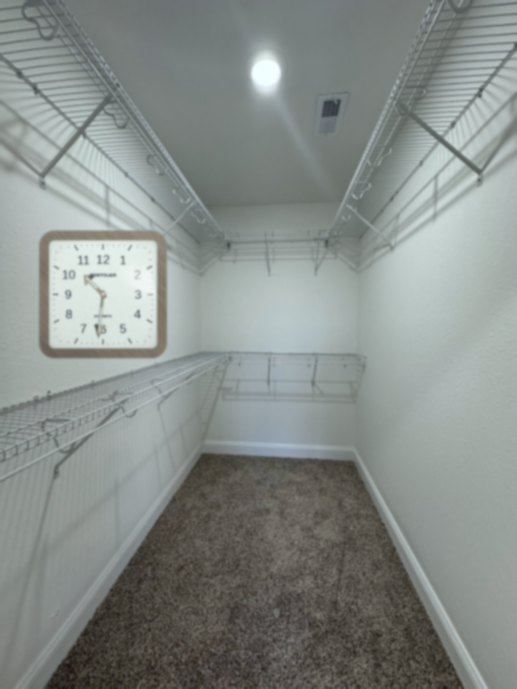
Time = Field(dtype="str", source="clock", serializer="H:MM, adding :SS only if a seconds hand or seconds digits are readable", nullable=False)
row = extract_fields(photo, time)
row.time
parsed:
10:31
